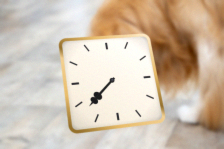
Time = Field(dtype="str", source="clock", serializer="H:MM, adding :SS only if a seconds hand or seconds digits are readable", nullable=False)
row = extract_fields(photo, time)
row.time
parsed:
7:38
